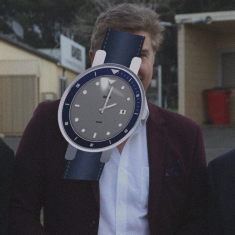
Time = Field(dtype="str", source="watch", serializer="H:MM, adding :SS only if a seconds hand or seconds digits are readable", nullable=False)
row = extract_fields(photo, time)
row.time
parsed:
2:01
